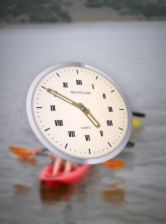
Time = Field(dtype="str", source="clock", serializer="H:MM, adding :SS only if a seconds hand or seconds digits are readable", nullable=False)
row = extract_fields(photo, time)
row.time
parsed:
4:50
